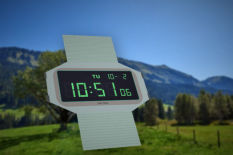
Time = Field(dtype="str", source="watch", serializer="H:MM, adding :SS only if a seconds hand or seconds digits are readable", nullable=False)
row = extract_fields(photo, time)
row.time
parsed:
10:51:06
